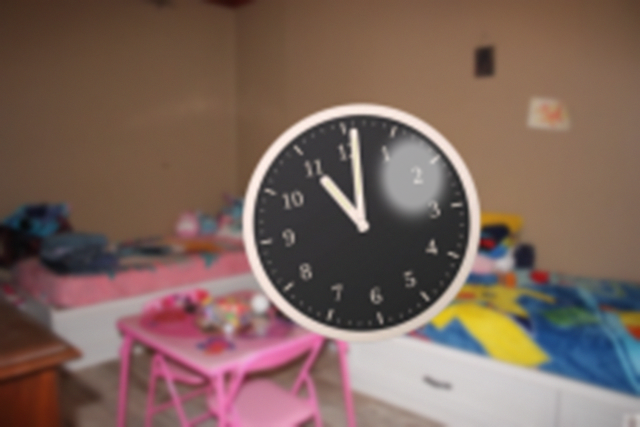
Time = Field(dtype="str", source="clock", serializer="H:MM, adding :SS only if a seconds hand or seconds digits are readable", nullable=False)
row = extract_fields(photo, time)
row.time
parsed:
11:01
